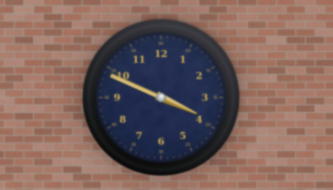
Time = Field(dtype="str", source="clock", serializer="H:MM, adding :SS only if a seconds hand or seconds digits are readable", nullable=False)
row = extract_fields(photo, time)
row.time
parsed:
3:49
